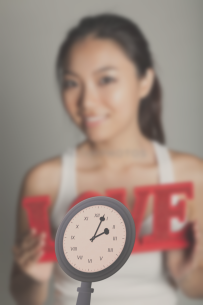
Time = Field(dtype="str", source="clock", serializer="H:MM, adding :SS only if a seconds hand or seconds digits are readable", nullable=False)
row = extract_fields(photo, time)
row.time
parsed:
2:03
